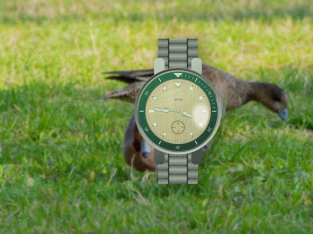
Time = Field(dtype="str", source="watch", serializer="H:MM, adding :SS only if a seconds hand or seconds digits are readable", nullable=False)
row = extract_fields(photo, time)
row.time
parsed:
3:46
